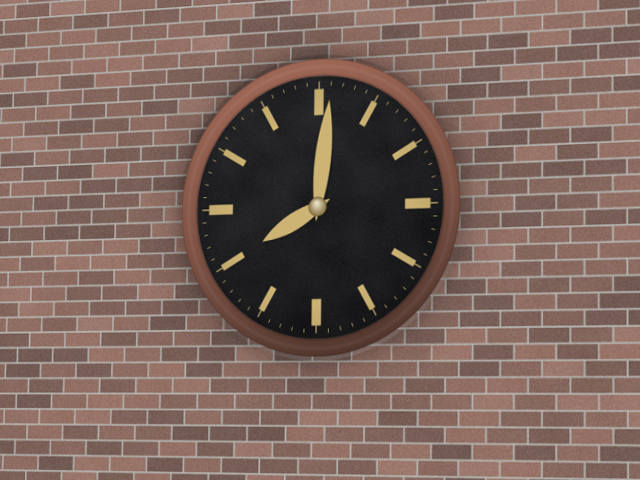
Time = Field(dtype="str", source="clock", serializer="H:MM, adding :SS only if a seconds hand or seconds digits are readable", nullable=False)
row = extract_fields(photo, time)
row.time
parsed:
8:01
